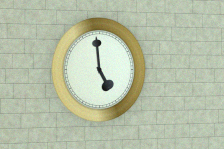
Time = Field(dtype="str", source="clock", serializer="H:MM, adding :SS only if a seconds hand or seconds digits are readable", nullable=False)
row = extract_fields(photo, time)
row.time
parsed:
4:59
